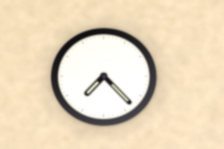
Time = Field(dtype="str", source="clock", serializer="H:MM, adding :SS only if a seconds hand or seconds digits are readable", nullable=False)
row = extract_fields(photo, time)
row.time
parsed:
7:23
